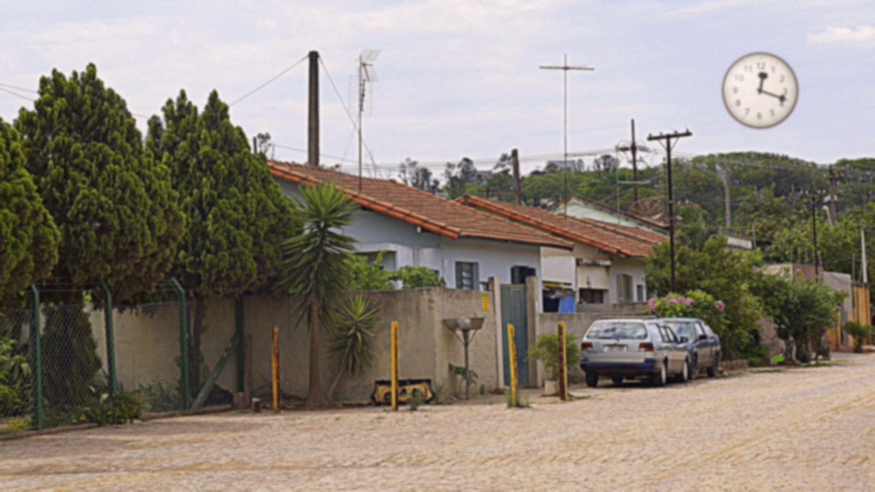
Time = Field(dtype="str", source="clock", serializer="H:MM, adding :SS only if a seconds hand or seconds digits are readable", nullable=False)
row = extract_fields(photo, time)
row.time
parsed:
12:18
